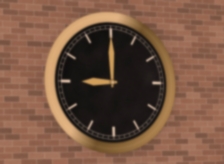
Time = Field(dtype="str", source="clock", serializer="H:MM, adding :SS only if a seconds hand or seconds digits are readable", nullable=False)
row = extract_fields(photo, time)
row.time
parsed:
9:00
